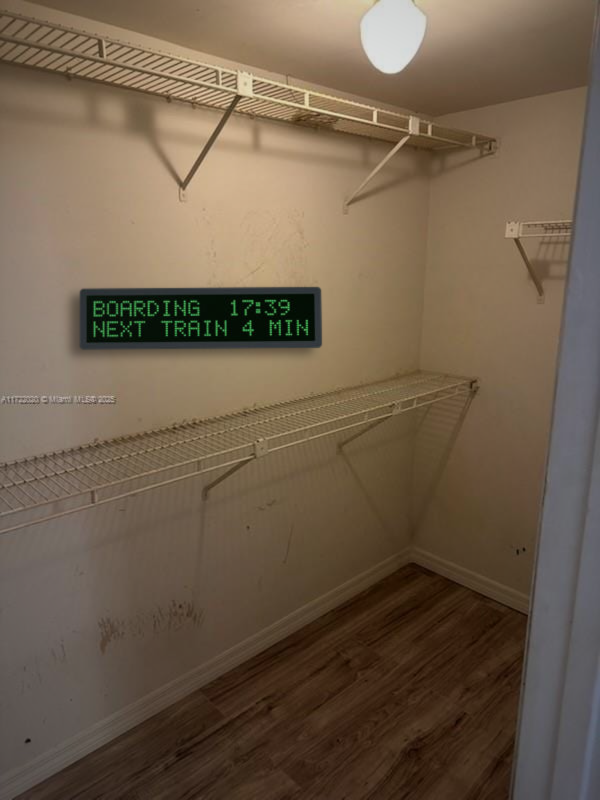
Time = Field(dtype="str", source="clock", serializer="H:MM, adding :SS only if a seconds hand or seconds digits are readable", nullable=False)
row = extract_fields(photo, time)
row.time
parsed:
17:39
